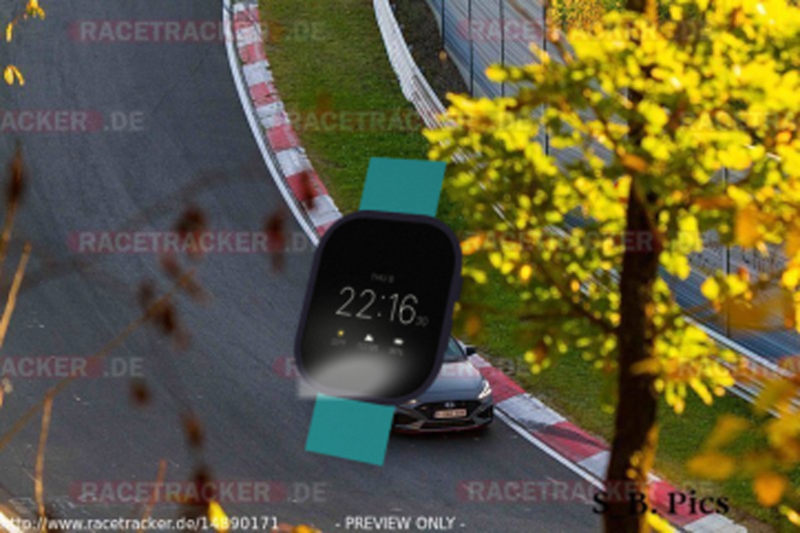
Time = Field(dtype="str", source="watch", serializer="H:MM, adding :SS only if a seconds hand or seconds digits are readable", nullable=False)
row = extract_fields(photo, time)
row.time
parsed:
22:16
